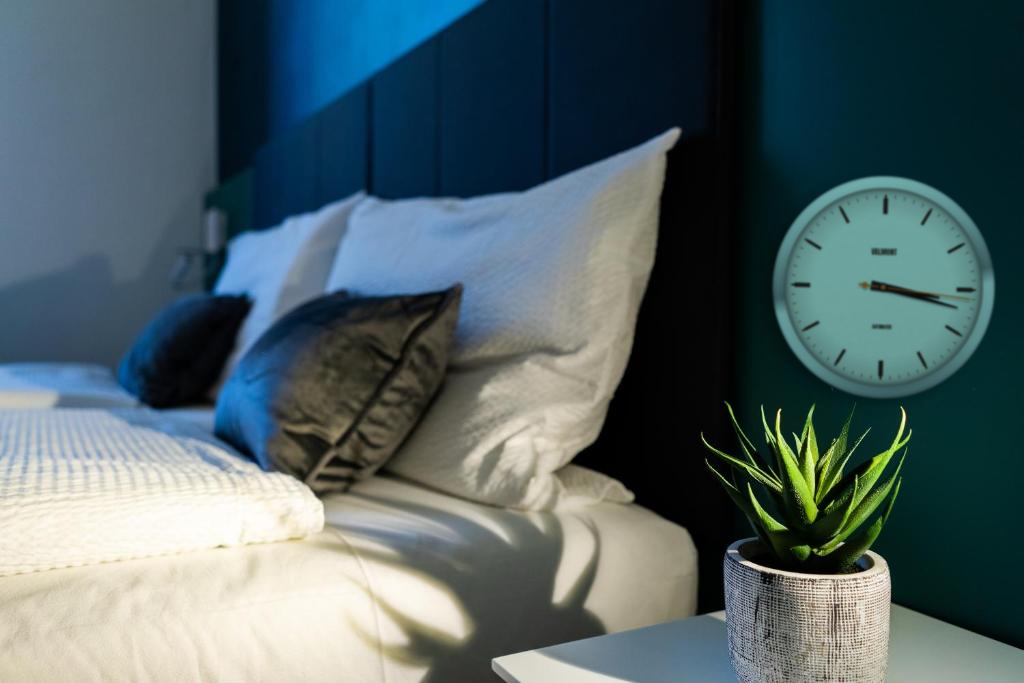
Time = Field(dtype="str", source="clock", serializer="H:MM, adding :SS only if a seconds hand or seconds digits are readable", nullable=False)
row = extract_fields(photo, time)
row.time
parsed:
3:17:16
